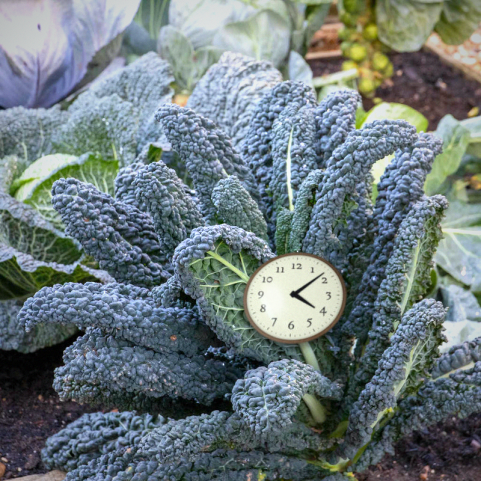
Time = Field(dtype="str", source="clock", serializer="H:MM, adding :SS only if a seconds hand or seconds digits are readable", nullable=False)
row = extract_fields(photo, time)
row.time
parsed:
4:08
